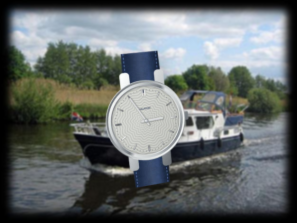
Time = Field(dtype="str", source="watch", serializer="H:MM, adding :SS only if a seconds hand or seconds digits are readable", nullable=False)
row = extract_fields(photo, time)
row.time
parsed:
2:55
